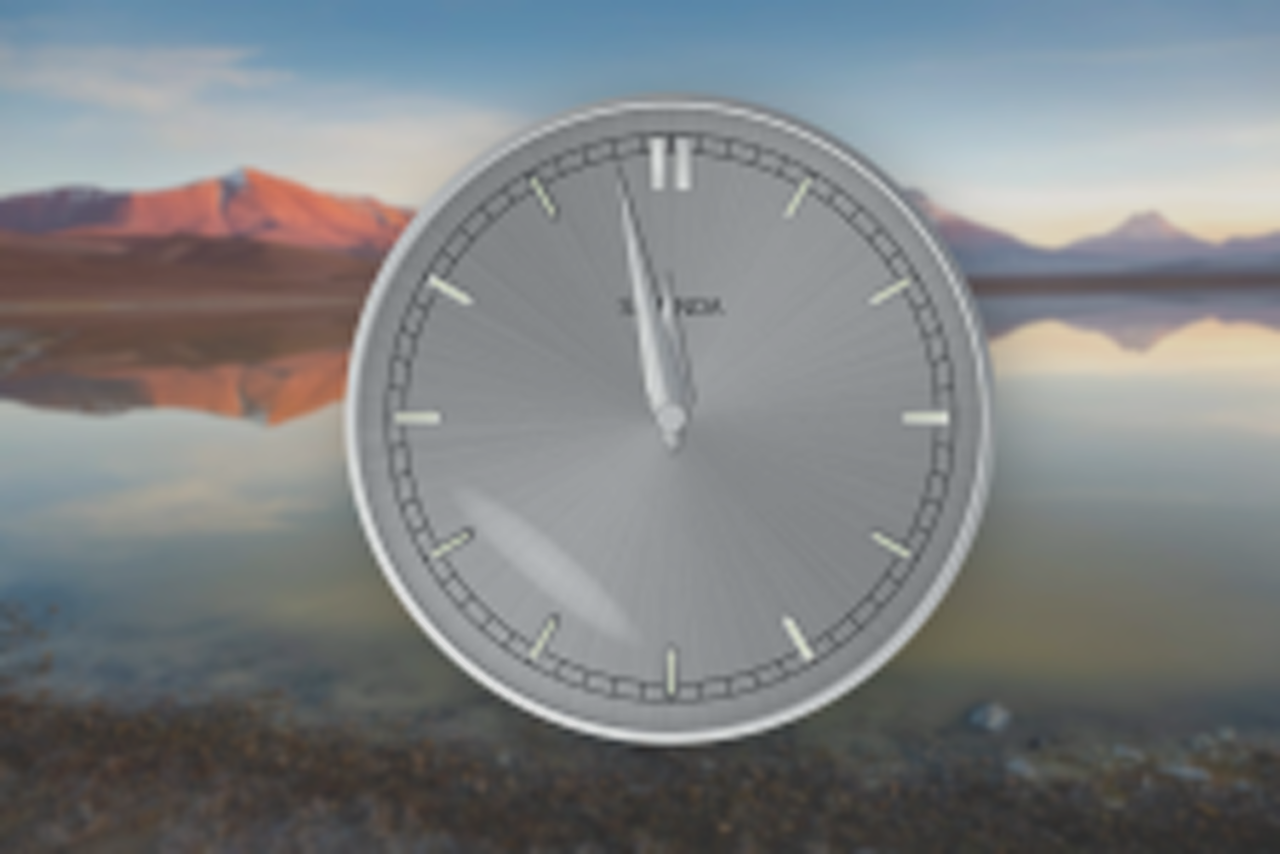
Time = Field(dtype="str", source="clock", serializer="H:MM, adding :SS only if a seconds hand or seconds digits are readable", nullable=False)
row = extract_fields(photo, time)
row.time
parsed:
11:58
